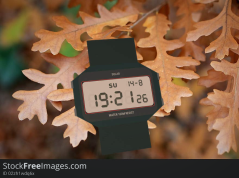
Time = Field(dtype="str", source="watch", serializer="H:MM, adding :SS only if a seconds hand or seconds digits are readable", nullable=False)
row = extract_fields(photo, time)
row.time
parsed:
19:21:26
